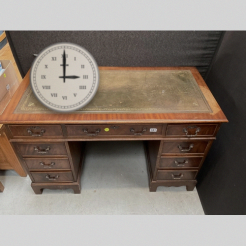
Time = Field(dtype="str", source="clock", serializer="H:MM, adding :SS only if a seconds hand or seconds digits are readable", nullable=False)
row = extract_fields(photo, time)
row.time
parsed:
3:00
